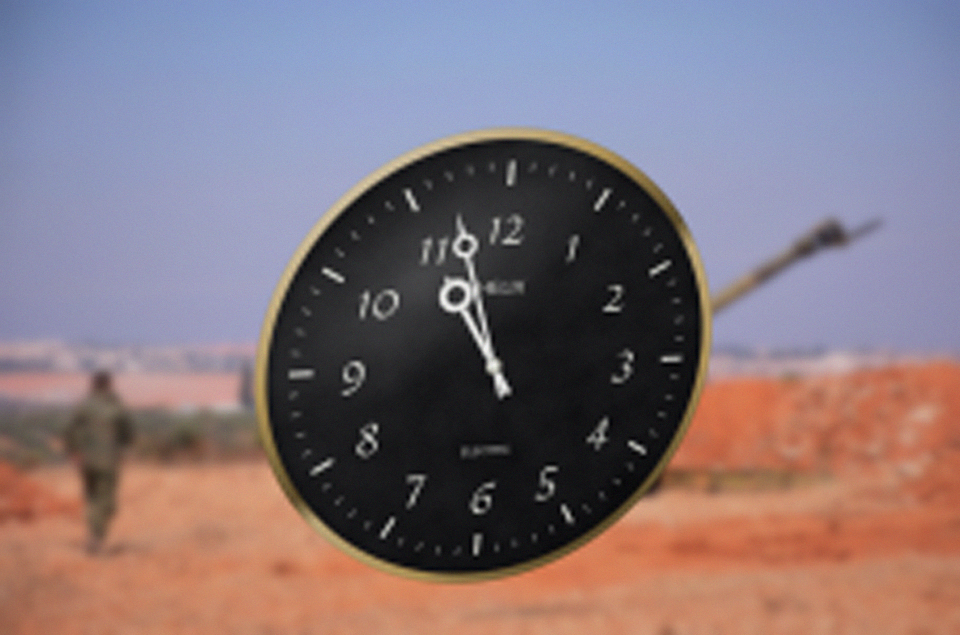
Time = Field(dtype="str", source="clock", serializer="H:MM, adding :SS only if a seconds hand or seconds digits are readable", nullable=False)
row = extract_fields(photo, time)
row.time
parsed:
10:57
